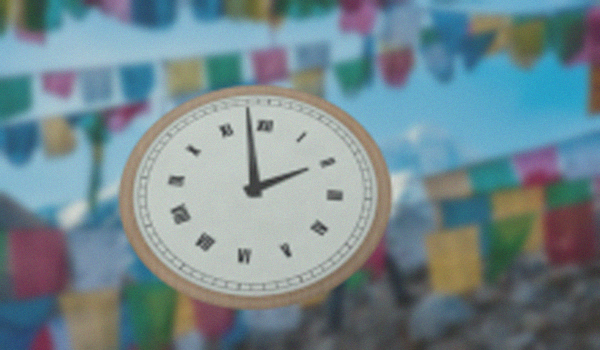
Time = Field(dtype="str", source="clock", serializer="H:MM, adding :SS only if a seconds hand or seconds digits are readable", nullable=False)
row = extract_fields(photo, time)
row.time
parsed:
1:58
